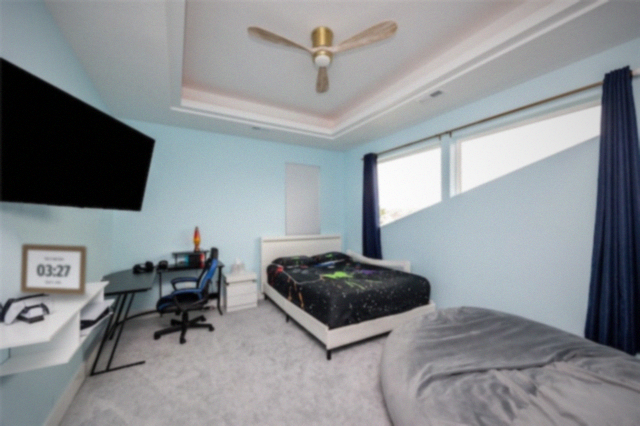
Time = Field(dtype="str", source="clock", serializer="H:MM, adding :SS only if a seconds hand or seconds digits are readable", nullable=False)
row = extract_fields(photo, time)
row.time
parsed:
3:27
